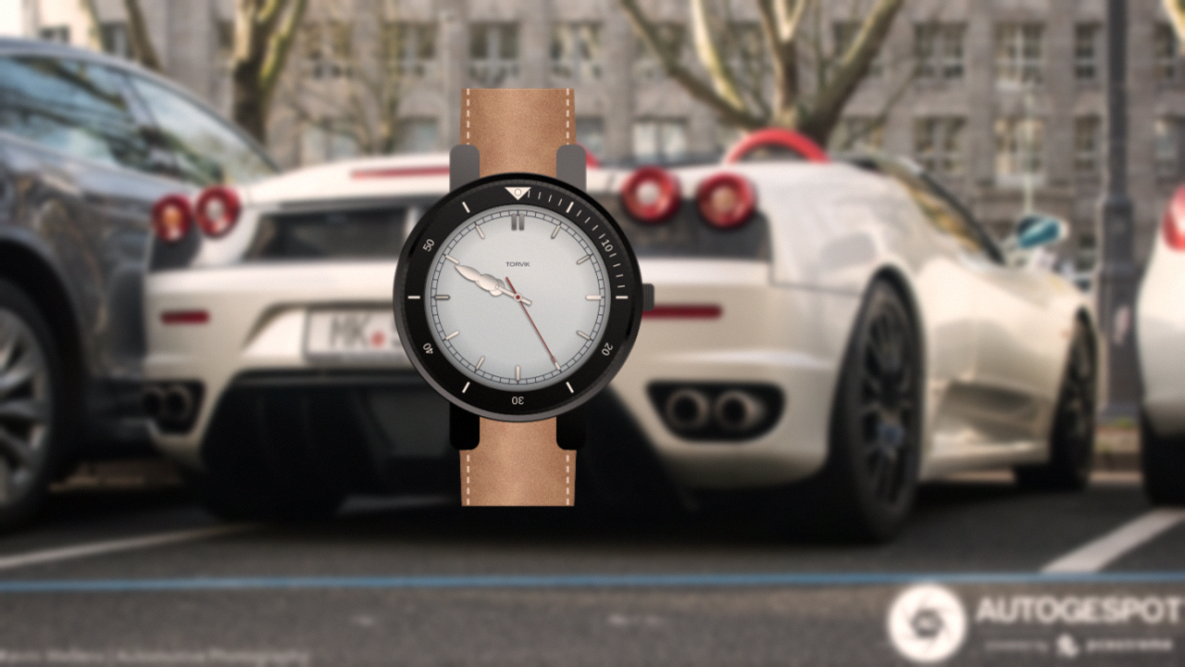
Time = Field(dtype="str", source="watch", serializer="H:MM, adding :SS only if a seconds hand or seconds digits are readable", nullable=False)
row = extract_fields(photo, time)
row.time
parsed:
9:49:25
